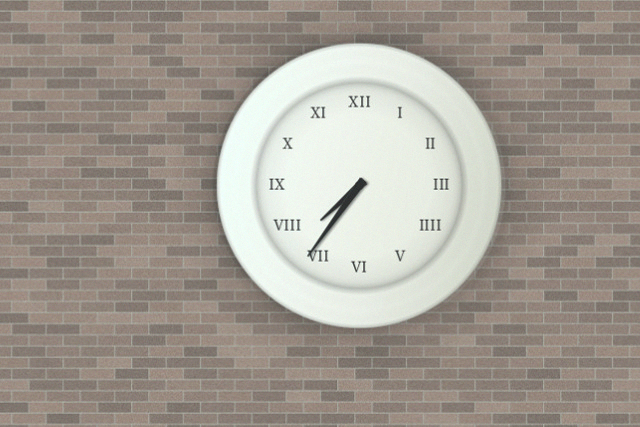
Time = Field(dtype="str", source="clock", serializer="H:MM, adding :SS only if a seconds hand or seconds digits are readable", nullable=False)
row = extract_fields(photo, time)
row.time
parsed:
7:36
